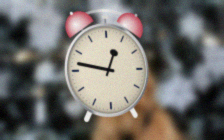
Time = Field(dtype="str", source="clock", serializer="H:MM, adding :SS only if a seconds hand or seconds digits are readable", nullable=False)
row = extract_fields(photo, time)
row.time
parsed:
12:47
